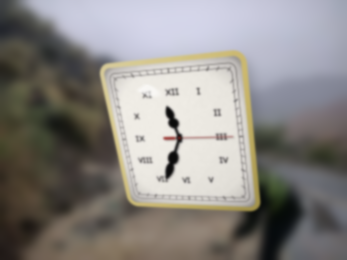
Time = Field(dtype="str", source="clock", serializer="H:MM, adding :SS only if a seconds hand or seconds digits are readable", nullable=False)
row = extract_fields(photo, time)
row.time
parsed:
11:34:15
